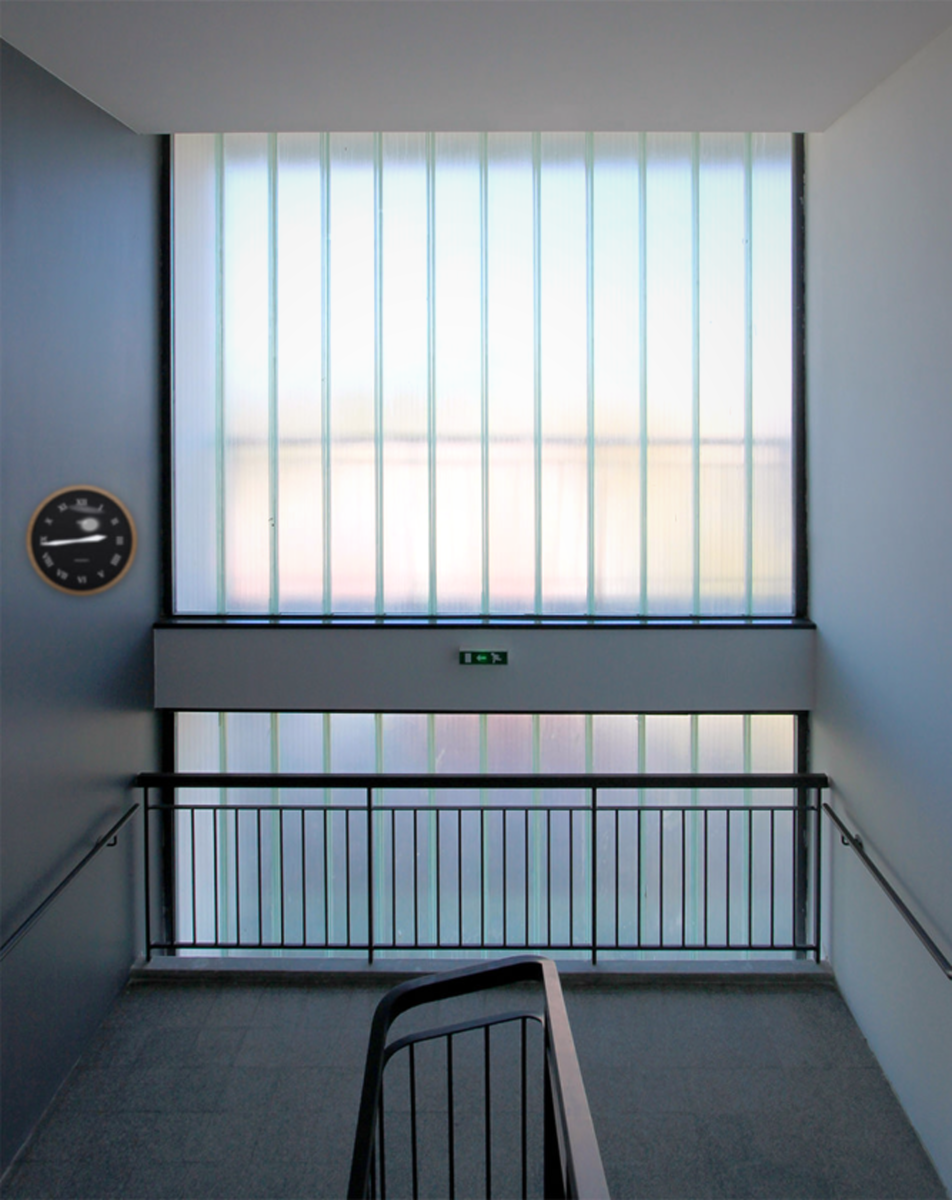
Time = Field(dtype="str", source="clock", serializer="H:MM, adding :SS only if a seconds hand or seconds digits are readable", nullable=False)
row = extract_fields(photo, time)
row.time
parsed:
2:44
